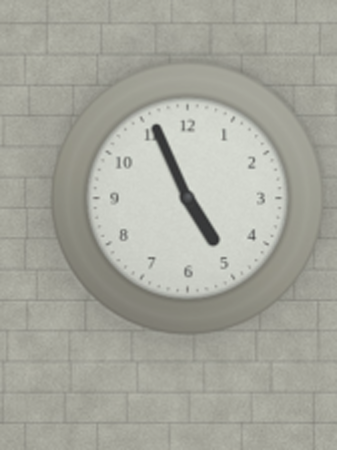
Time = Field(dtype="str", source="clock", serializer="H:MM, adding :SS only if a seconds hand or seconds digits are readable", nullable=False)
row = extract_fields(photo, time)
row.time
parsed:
4:56
